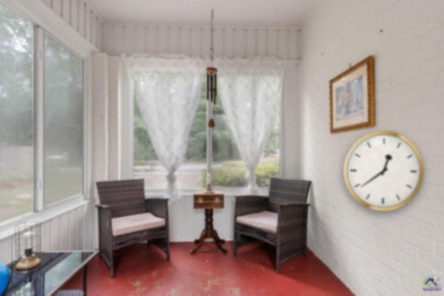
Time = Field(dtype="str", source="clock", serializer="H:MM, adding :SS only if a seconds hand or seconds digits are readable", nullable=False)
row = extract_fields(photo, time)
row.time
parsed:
12:39
